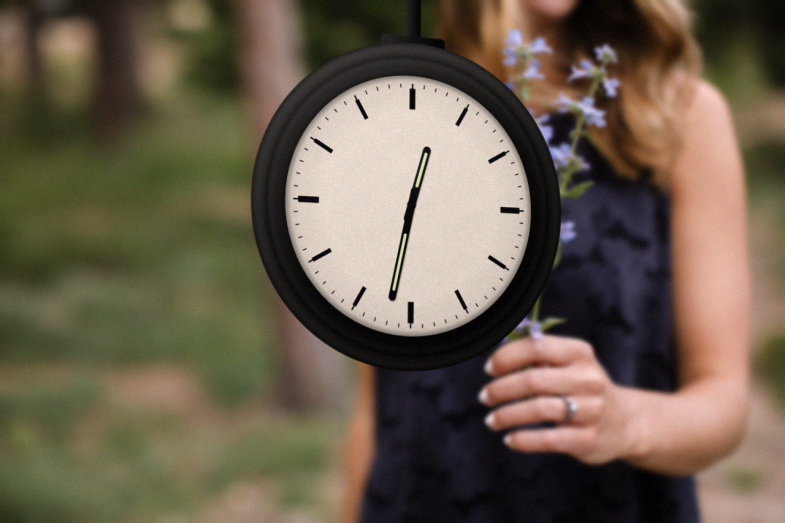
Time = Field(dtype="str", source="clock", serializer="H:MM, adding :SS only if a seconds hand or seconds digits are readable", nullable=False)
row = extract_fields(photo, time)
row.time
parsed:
12:32
